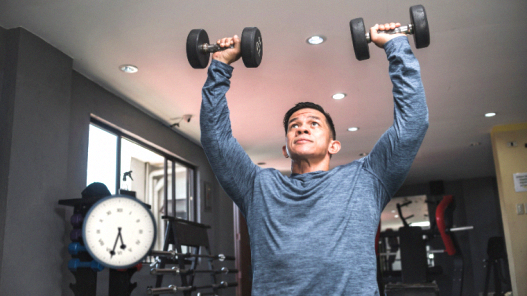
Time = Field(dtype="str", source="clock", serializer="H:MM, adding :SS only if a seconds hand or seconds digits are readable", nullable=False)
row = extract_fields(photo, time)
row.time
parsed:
5:33
